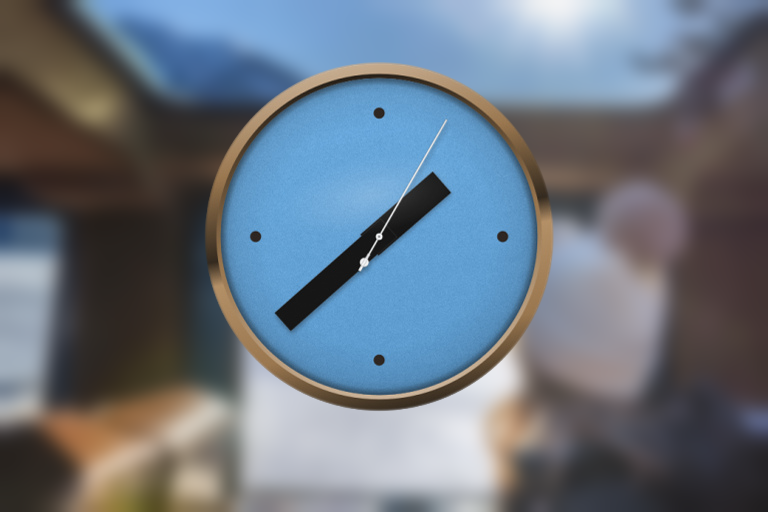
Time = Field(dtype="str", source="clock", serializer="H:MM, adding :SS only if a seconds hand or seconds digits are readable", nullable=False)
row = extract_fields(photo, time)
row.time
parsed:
1:38:05
